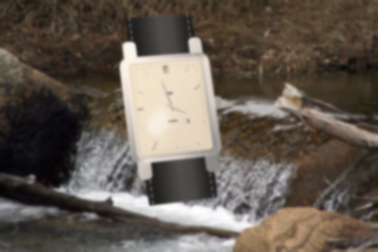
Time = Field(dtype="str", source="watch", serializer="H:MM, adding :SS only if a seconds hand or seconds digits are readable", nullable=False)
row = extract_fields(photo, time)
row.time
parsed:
3:58
